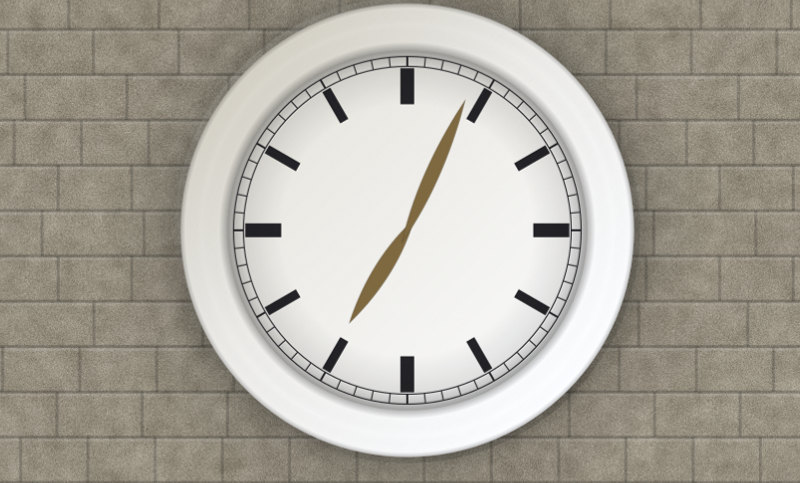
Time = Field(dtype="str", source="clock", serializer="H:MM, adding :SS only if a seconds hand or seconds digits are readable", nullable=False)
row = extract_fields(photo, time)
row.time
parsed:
7:04
